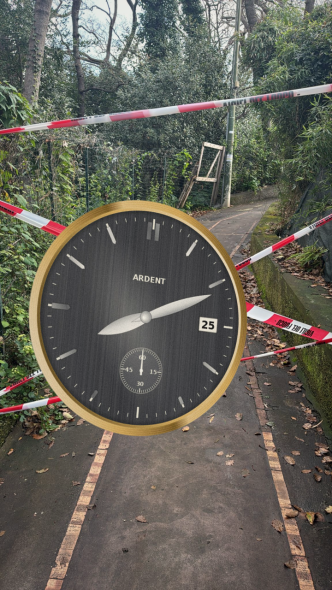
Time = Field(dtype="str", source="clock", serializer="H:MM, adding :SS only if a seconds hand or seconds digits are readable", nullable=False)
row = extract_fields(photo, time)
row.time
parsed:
8:11
